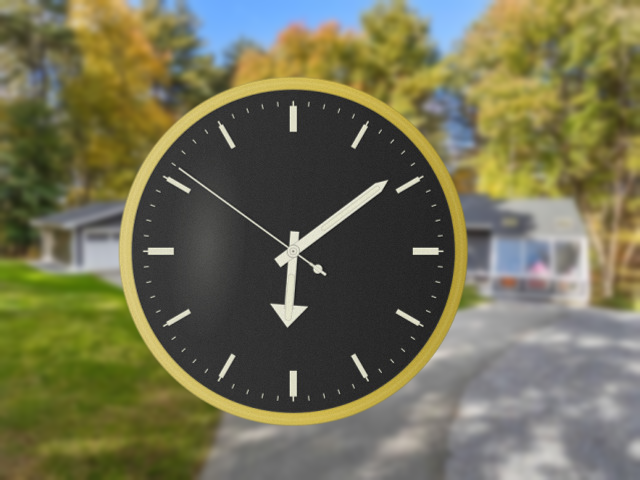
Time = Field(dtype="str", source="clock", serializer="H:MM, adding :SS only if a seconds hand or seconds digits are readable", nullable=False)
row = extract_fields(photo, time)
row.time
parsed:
6:08:51
